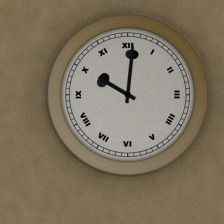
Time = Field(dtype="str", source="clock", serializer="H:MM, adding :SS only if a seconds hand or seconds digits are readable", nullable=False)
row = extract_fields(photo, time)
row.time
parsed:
10:01
